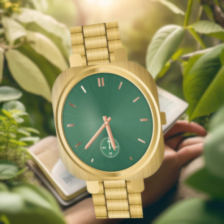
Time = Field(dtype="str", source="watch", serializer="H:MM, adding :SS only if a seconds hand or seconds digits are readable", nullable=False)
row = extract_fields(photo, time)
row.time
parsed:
5:38
